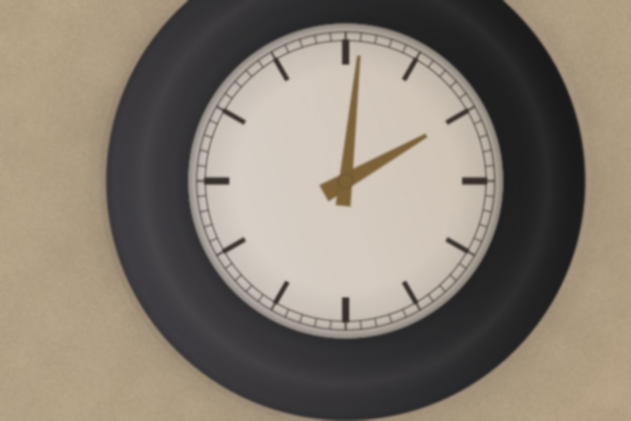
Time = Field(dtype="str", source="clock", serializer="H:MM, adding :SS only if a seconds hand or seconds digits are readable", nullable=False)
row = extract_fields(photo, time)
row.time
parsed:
2:01
